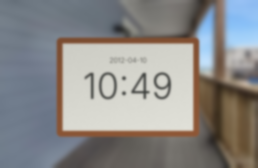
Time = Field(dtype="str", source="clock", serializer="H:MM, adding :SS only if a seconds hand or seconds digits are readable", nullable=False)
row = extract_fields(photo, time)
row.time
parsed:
10:49
